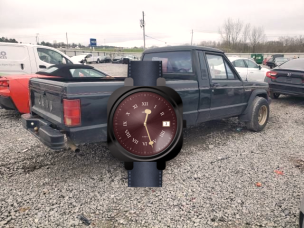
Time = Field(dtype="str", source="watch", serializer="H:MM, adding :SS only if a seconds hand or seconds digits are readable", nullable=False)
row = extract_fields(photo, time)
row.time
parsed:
12:27
